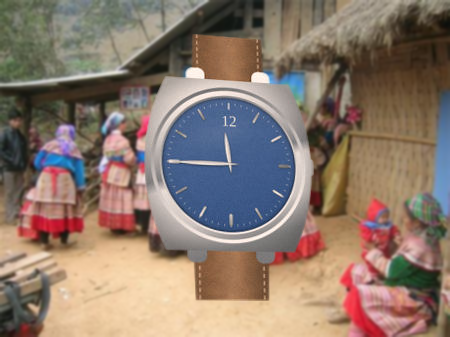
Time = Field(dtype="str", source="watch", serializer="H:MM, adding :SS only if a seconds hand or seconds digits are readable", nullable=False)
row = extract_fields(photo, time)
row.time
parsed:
11:45
